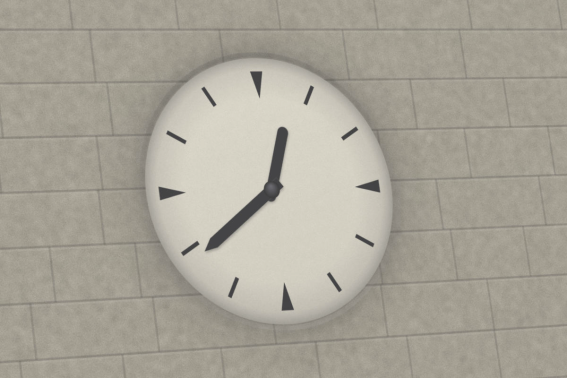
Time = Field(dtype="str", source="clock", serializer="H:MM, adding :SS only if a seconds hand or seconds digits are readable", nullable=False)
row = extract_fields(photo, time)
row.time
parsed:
12:39
